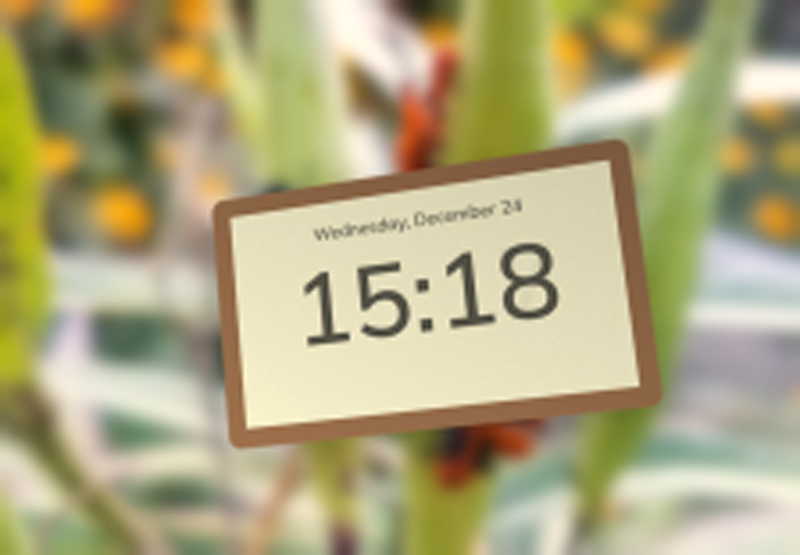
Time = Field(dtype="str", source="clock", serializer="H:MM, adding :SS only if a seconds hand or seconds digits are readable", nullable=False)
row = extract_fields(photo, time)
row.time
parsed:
15:18
